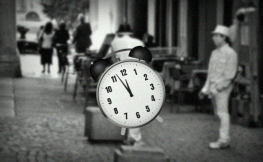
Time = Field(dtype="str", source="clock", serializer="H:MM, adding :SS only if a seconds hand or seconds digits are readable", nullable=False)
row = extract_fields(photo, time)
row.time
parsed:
11:57
